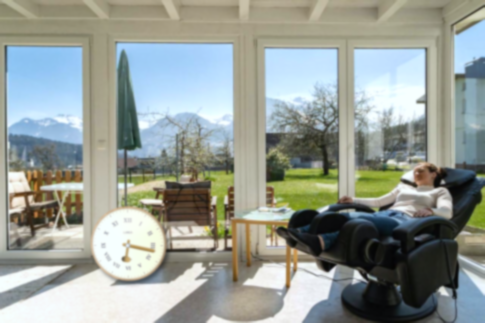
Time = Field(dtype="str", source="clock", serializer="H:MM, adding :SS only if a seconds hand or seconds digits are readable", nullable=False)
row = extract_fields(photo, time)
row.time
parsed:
6:17
